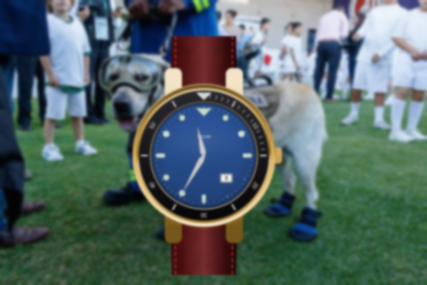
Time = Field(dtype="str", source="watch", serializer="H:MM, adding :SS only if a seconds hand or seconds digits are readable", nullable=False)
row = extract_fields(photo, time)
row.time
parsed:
11:35
